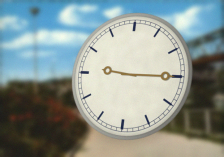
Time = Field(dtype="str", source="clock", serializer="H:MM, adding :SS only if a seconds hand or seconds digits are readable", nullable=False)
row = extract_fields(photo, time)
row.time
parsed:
9:15
